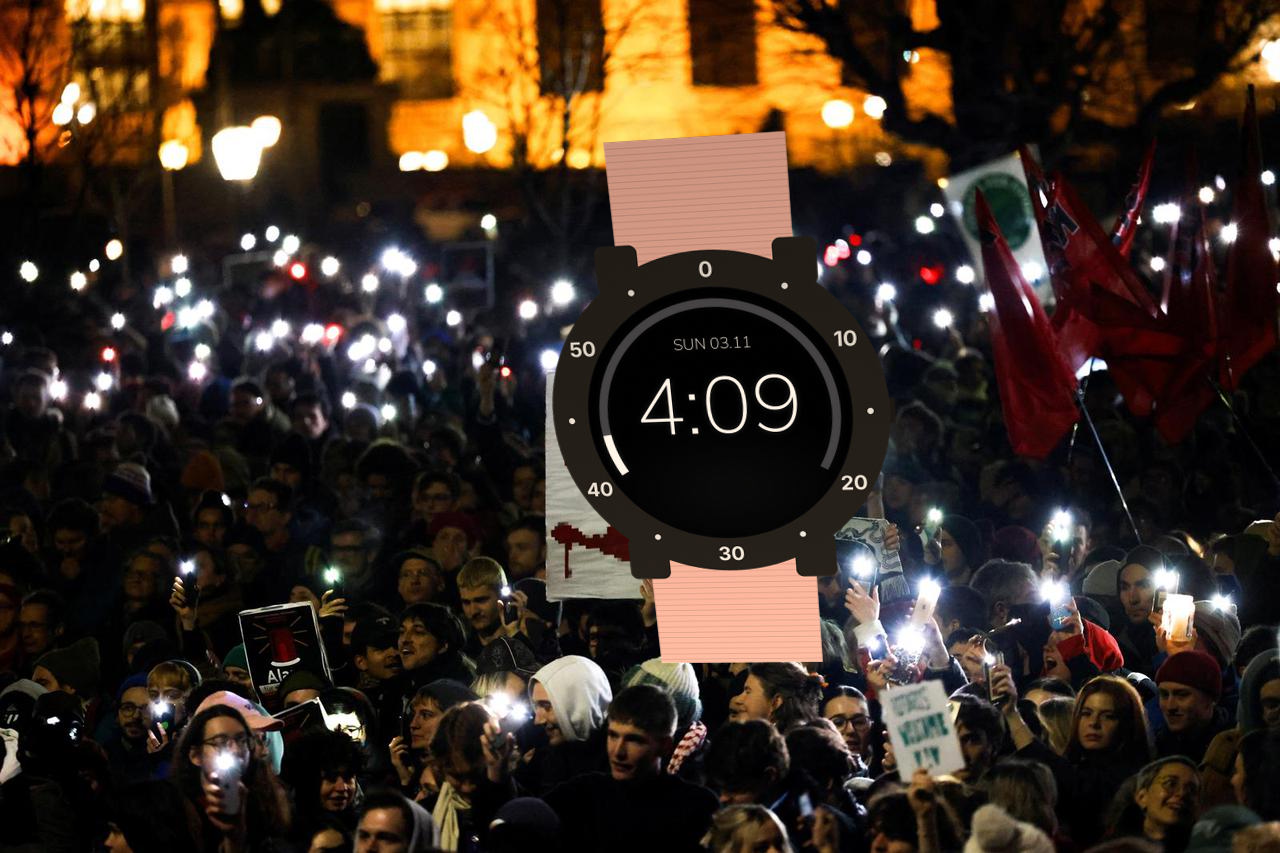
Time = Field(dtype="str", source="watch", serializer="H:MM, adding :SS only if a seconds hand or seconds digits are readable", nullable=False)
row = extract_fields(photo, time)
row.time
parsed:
4:09
